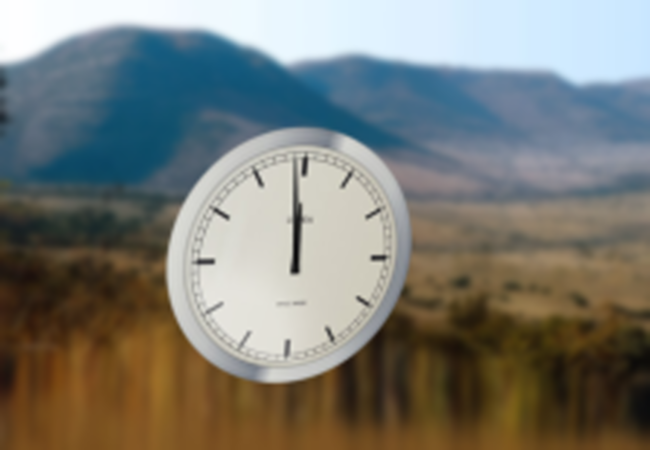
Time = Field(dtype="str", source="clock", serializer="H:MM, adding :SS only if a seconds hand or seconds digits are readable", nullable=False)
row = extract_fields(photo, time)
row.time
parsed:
11:59
